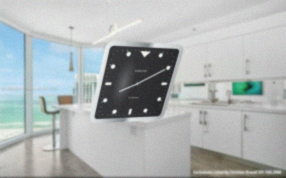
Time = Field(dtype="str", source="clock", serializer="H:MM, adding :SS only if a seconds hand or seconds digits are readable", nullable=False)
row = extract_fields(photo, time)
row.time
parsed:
8:10
